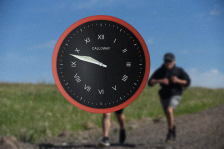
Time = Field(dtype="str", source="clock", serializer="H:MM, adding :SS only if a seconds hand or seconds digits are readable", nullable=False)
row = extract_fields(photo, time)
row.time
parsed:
9:48
